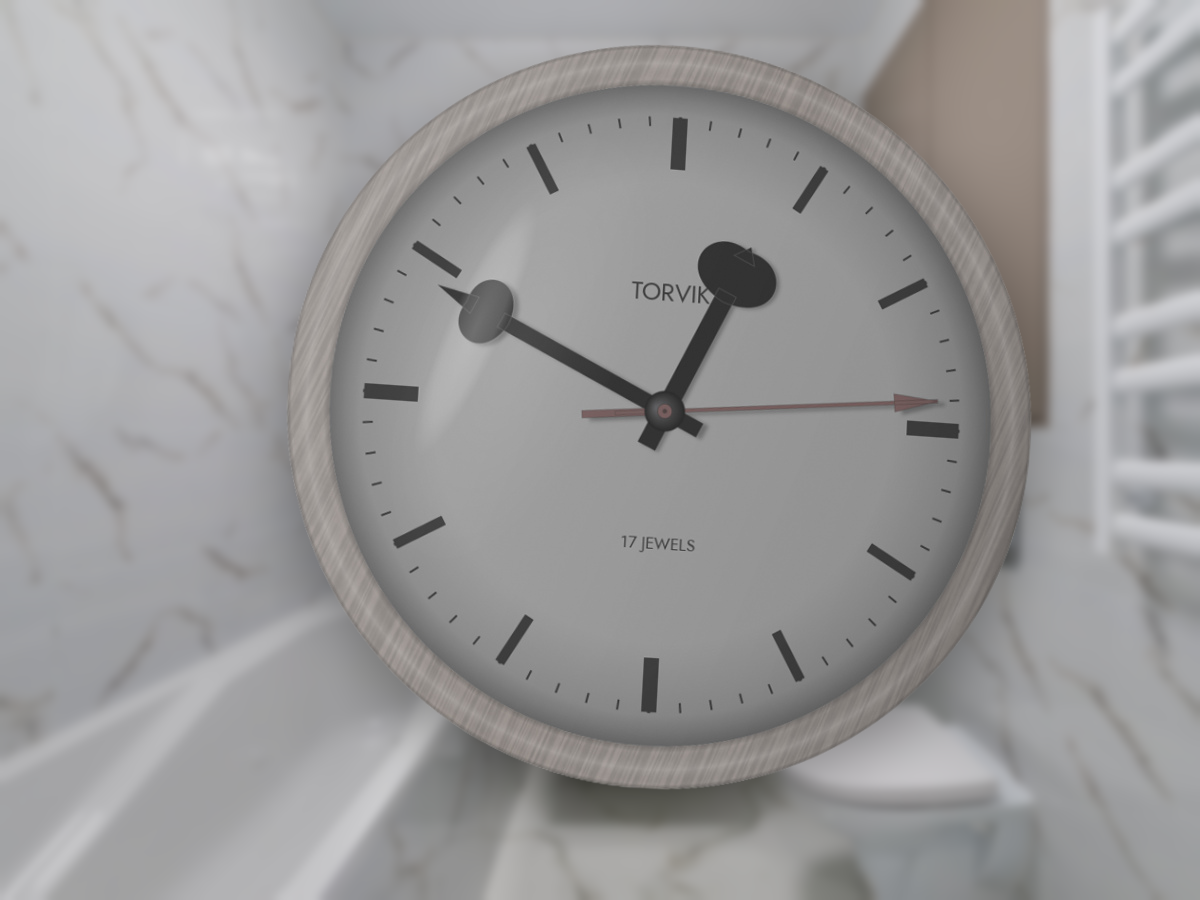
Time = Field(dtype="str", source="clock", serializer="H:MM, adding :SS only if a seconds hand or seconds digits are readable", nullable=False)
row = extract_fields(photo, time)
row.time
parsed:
12:49:14
